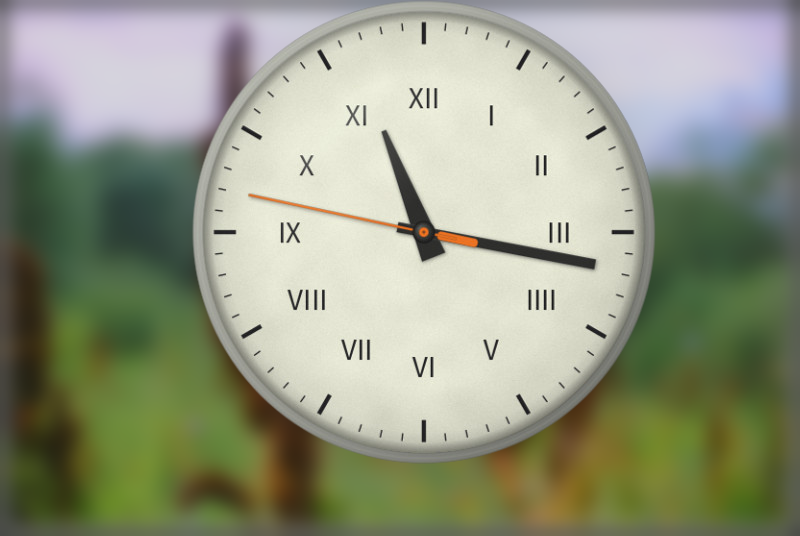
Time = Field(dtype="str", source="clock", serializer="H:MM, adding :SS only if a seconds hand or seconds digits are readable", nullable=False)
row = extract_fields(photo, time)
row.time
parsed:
11:16:47
